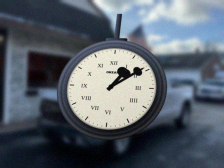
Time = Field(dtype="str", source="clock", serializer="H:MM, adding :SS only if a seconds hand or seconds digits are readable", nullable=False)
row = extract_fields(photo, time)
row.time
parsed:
1:09
